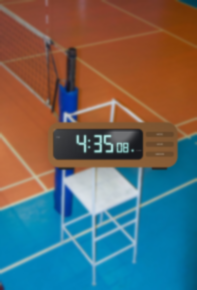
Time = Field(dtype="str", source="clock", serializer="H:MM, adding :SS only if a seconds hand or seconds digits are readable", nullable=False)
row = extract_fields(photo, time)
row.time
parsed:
4:35
